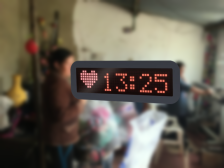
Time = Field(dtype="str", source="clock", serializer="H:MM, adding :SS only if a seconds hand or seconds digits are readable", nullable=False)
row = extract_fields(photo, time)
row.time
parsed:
13:25
